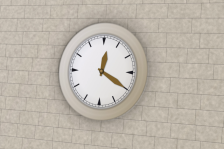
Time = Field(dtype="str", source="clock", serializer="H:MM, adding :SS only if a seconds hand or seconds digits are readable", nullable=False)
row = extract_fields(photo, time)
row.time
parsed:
12:20
